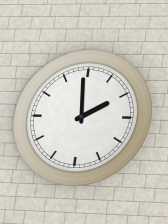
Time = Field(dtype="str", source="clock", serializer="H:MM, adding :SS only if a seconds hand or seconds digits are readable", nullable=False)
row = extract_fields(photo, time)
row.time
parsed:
1:59
